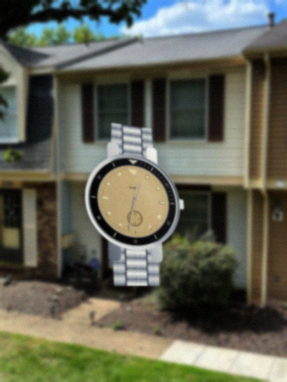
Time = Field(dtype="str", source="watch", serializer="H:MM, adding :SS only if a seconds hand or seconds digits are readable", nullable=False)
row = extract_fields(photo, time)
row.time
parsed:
12:32
